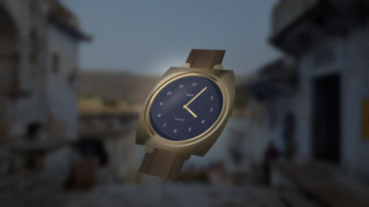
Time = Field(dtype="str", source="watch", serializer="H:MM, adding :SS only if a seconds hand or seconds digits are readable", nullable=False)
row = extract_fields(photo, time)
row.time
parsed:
4:05
